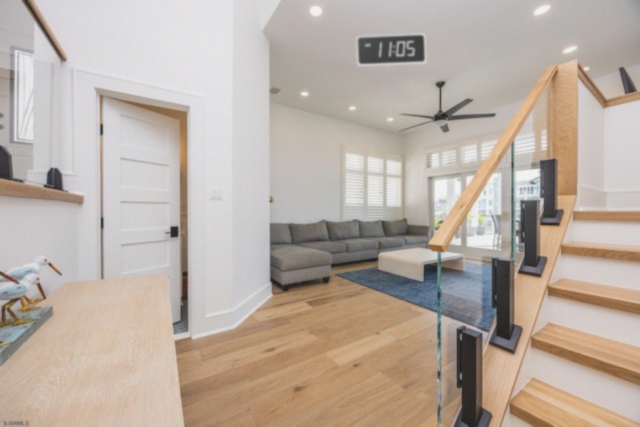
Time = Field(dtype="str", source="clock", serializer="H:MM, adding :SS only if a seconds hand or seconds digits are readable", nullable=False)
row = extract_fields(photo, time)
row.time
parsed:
11:05
